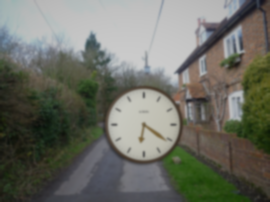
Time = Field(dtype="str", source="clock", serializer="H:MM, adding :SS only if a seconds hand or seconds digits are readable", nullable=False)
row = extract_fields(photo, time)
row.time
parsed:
6:21
